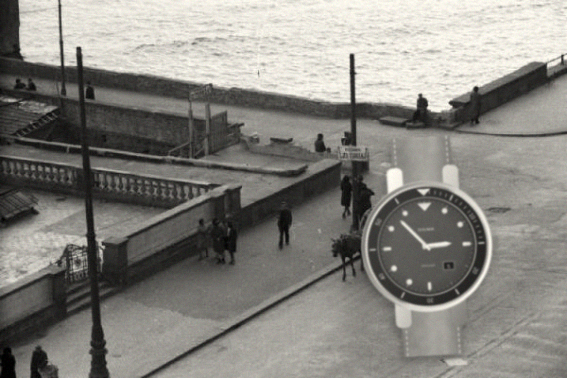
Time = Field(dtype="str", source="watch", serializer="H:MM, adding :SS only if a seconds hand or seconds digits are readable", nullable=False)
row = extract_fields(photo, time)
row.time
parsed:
2:53
